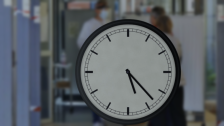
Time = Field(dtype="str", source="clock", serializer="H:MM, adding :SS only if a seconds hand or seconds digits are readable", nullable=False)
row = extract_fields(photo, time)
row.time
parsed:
5:23
